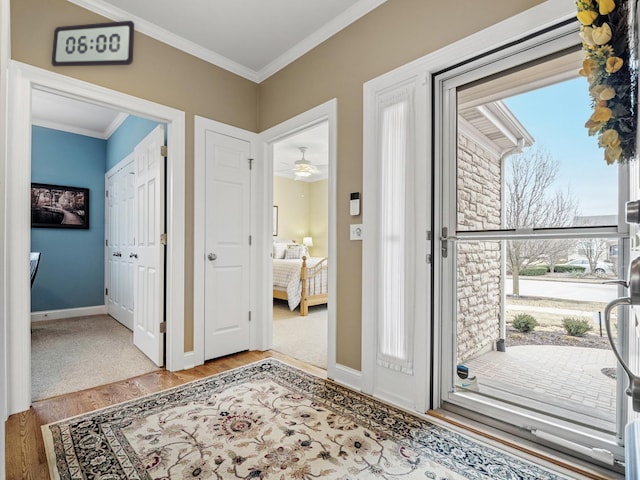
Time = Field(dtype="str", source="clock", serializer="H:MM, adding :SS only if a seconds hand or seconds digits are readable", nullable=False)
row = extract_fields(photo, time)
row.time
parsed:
6:00
